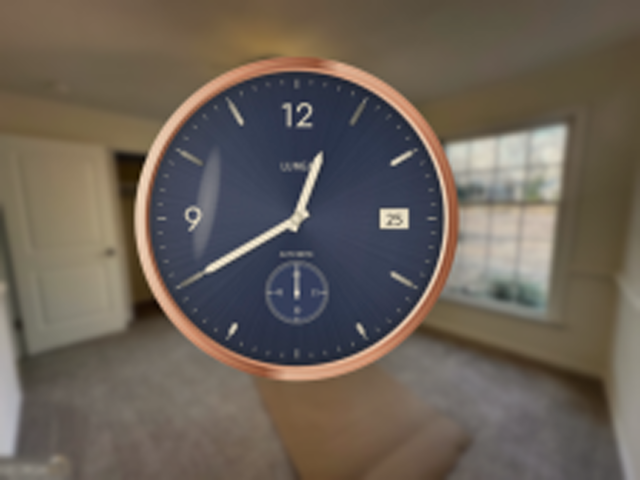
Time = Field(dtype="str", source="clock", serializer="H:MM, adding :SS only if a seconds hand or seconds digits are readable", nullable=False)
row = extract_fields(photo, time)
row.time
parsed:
12:40
